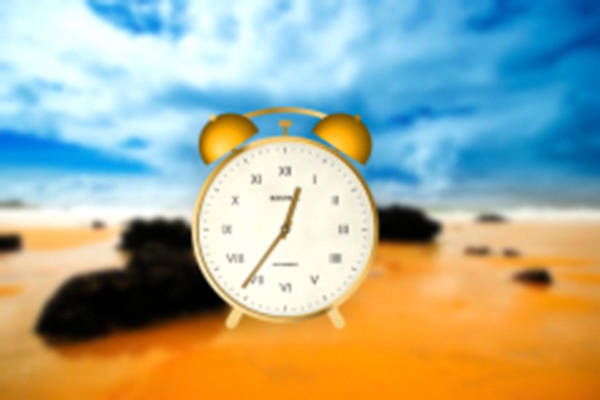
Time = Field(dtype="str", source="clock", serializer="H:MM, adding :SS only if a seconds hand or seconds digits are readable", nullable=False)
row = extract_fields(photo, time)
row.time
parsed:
12:36
